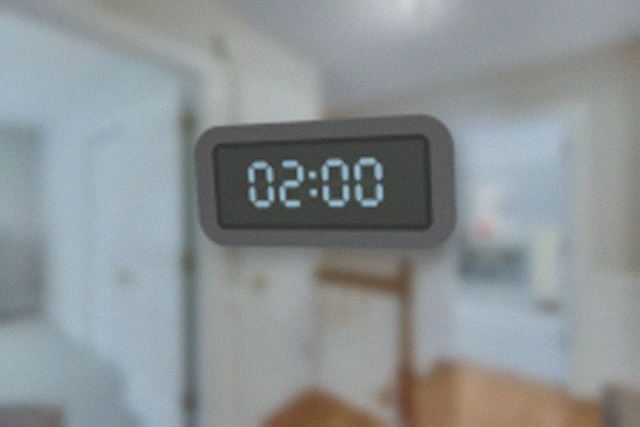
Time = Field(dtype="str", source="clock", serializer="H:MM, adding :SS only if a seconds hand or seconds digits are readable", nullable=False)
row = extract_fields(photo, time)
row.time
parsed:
2:00
